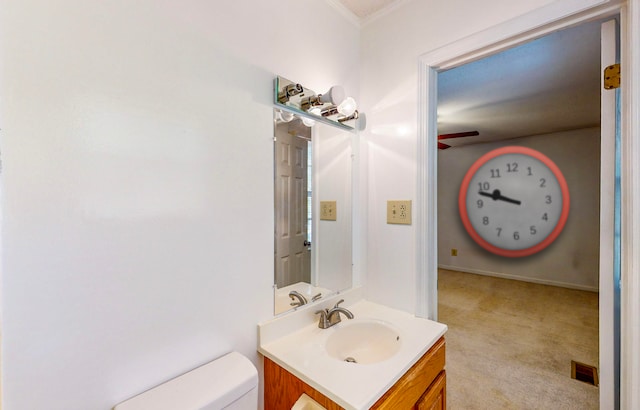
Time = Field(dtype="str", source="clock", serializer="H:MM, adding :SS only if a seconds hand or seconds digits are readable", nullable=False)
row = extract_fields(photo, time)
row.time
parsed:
9:48
